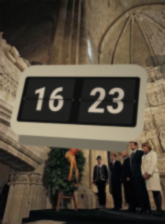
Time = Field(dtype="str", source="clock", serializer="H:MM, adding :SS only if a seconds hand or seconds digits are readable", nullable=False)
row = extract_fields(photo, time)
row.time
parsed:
16:23
